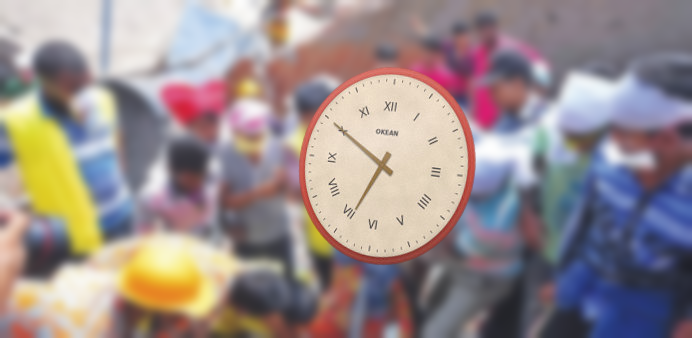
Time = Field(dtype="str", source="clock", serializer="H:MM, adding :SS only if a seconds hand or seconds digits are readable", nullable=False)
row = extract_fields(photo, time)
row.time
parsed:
6:50
